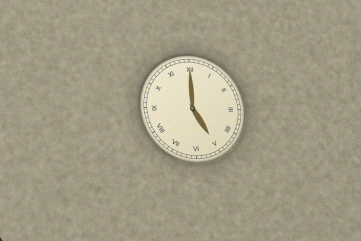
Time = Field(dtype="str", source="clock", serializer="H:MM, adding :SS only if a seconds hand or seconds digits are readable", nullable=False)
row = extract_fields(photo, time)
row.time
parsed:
5:00
